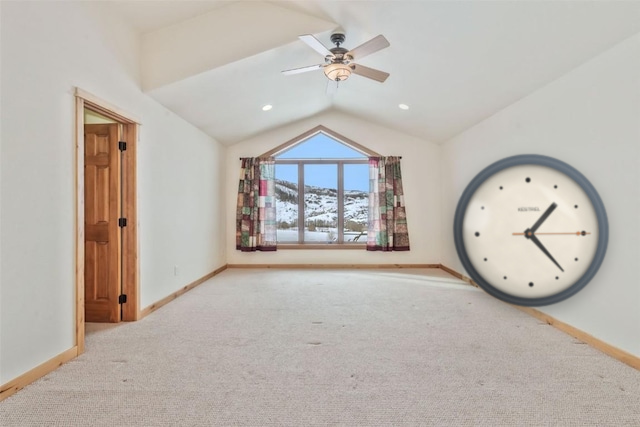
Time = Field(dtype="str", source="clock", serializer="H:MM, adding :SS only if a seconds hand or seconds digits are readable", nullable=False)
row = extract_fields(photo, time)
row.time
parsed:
1:23:15
